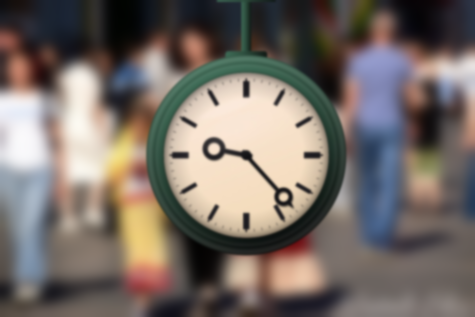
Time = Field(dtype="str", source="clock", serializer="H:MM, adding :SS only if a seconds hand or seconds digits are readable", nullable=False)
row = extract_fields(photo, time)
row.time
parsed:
9:23
